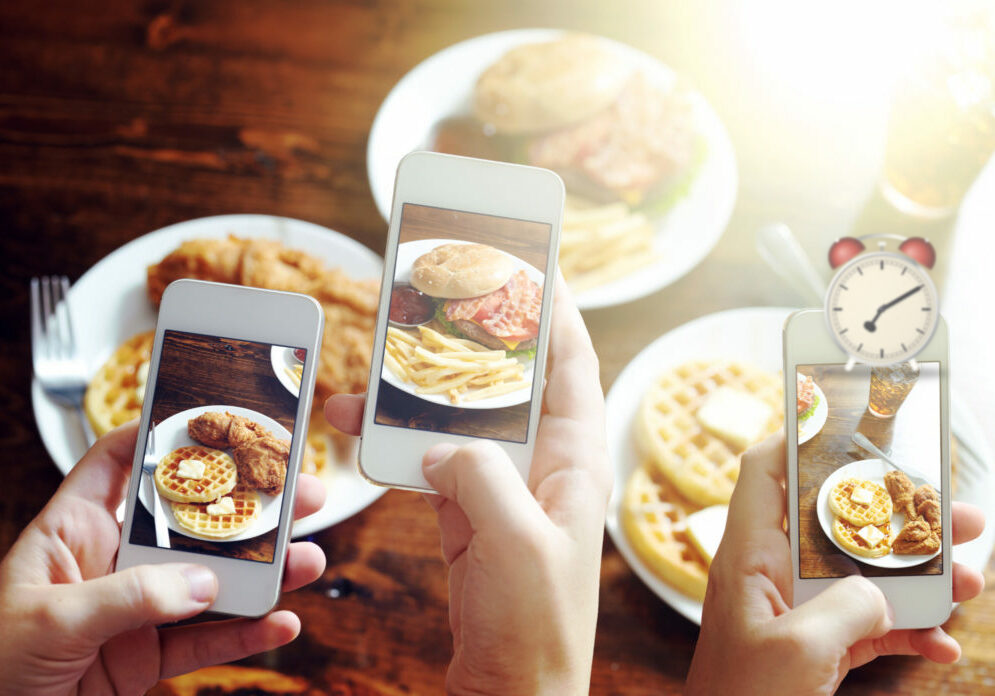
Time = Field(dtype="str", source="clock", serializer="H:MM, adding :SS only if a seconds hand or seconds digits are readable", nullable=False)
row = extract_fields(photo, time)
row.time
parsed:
7:10
